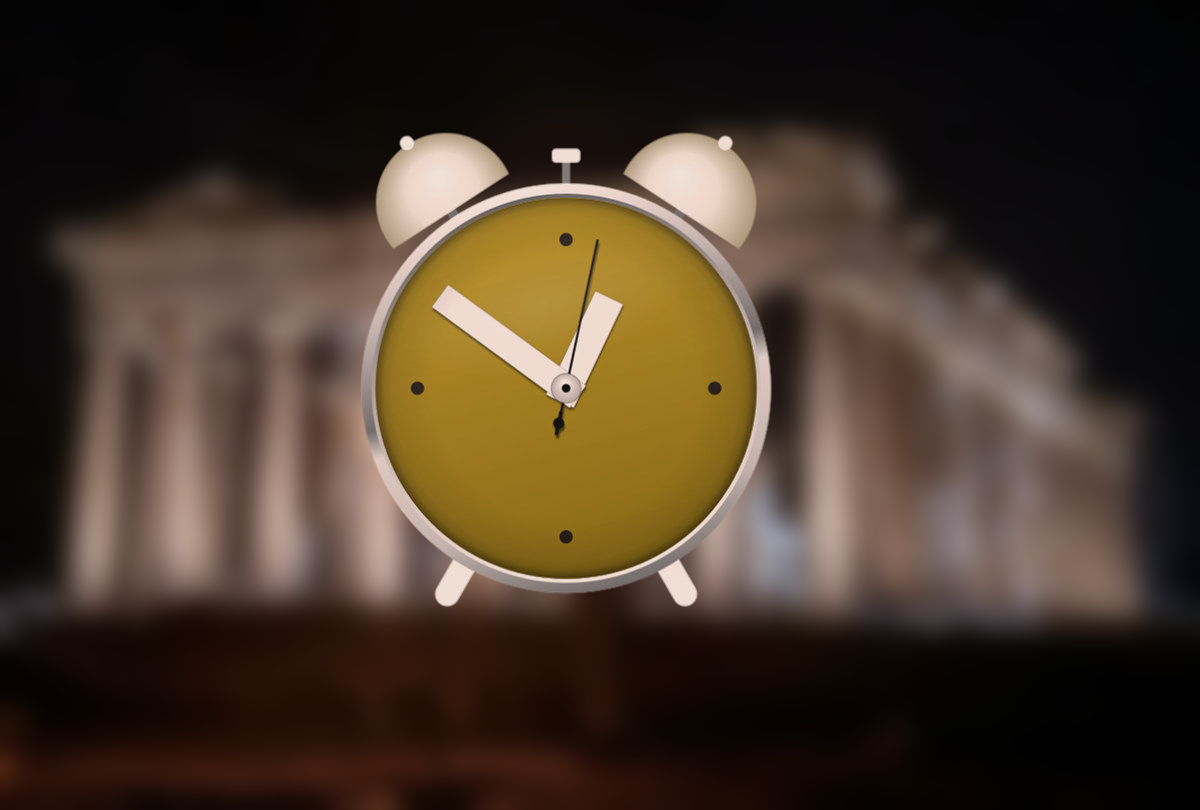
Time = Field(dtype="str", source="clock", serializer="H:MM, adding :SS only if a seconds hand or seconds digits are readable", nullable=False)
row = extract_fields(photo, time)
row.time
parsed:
12:51:02
